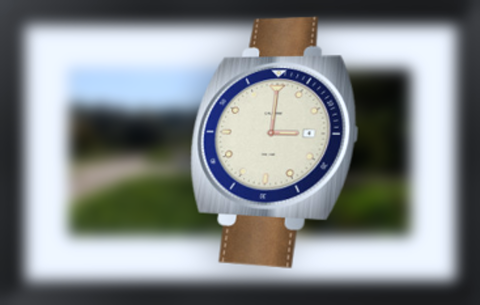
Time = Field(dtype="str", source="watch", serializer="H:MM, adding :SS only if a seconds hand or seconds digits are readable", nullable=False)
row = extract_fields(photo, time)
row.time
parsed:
3:00
